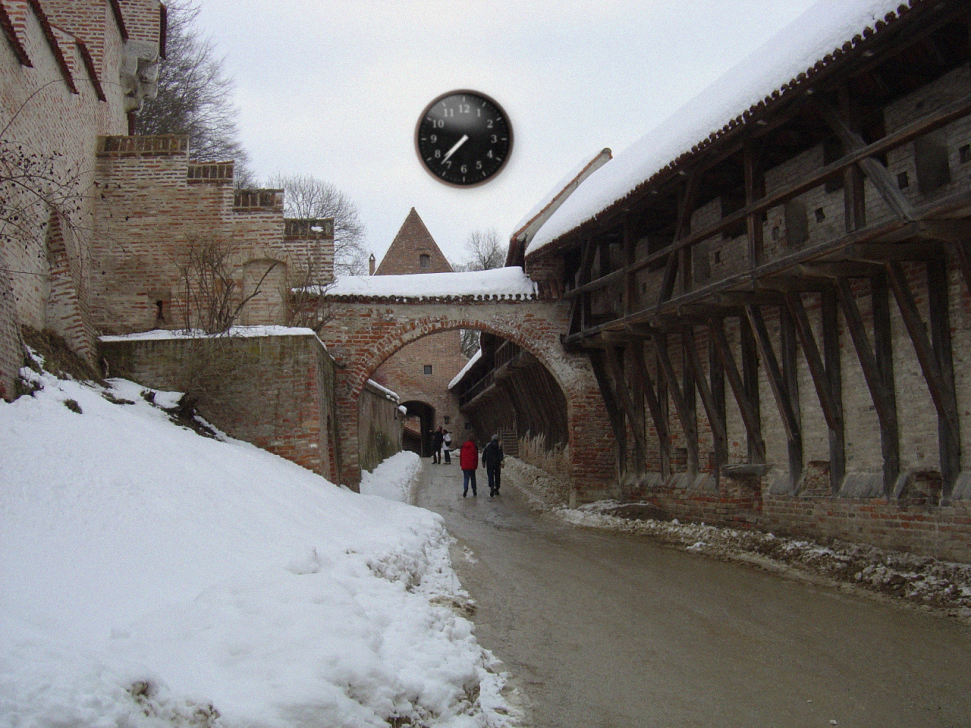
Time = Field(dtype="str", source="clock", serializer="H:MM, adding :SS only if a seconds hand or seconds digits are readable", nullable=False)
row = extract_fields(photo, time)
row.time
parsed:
7:37
